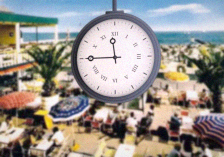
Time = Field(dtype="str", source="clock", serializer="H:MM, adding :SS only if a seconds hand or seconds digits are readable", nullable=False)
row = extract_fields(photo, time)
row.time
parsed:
11:45
